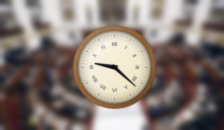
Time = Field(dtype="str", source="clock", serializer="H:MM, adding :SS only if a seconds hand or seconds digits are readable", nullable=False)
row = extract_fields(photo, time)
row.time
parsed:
9:22
